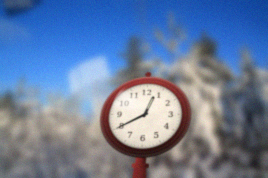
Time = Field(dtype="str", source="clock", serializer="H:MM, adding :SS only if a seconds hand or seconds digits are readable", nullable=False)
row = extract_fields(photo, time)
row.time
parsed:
12:40
